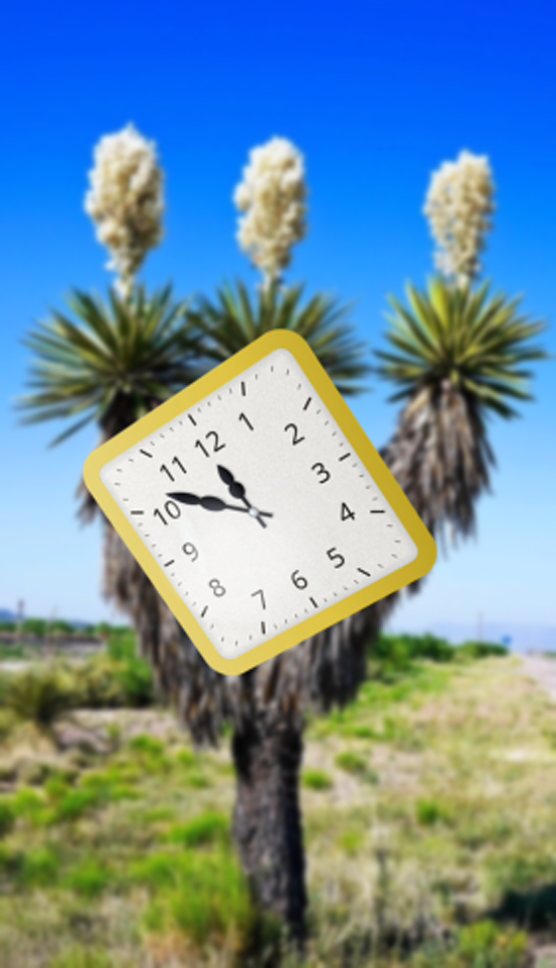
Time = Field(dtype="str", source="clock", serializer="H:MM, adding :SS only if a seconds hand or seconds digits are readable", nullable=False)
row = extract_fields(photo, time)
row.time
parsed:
11:52
